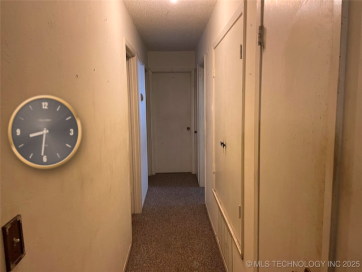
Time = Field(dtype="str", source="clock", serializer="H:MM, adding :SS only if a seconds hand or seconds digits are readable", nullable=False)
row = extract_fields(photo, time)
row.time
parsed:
8:31
